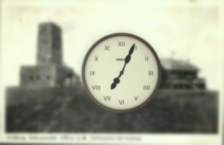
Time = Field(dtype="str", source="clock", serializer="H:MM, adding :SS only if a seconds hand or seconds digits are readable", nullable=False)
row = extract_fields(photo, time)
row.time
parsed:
7:04
